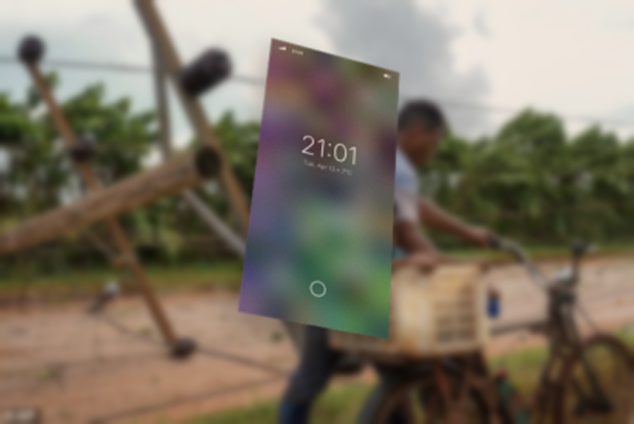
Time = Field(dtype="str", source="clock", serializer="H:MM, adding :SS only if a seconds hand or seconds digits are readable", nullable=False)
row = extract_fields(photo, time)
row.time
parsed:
21:01
